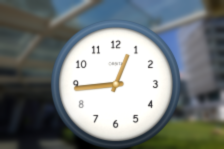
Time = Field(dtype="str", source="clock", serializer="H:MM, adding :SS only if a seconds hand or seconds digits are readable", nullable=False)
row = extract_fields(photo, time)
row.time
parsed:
12:44
